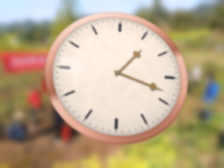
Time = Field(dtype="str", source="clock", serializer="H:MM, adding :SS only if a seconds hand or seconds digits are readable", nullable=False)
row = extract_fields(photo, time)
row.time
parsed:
1:18
